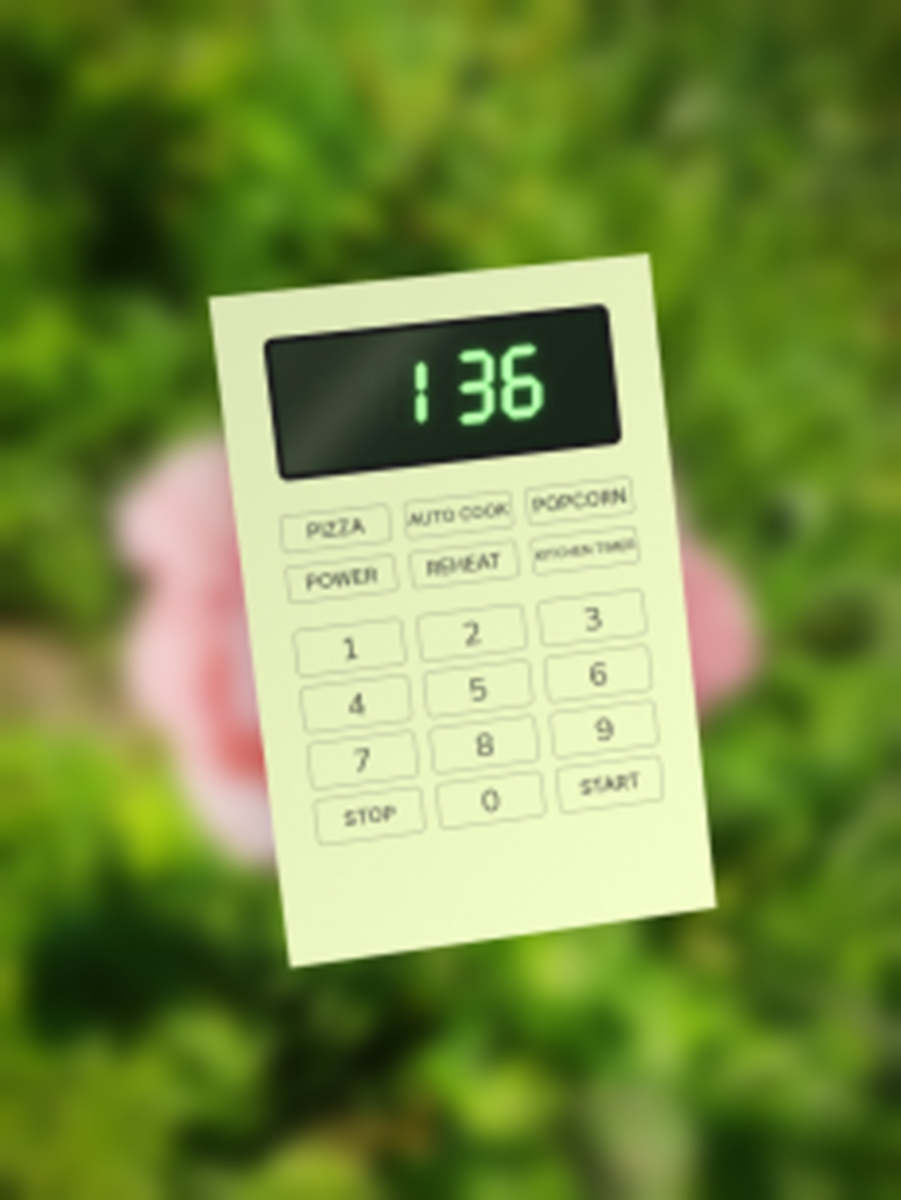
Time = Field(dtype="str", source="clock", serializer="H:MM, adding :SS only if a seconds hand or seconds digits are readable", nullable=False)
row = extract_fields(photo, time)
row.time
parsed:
1:36
